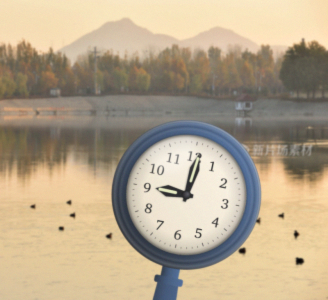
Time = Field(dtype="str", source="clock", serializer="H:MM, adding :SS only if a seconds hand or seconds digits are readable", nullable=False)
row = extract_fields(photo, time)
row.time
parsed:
9:01
